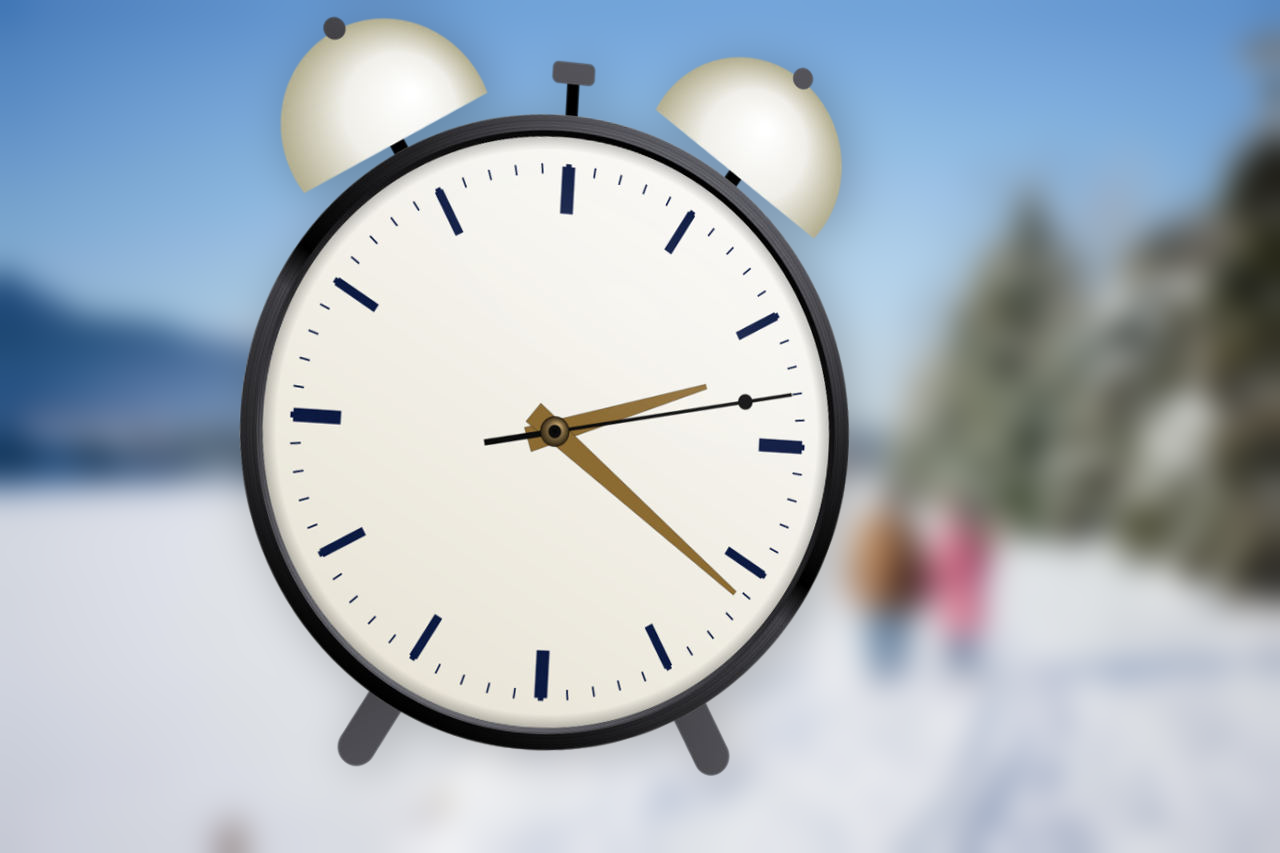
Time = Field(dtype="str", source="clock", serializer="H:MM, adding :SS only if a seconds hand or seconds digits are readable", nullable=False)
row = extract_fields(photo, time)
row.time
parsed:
2:21:13
